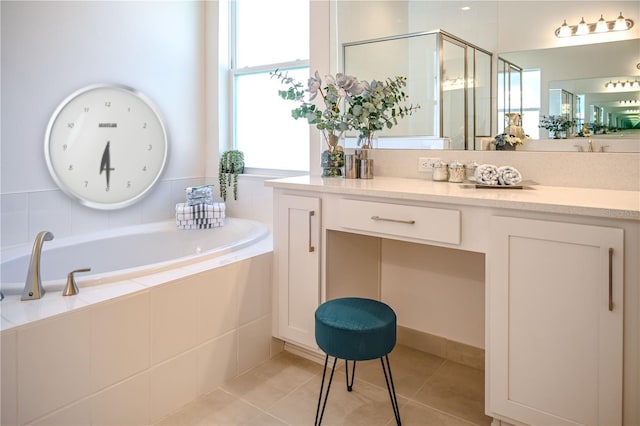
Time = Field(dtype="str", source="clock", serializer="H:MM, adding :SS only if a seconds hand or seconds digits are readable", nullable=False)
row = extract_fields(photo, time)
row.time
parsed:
6:30
